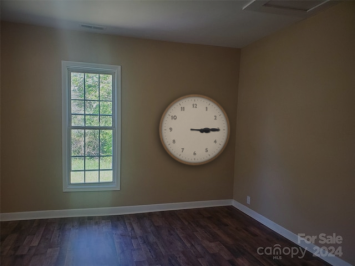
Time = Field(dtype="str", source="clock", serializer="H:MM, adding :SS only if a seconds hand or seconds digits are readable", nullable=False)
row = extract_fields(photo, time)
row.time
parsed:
3:15
